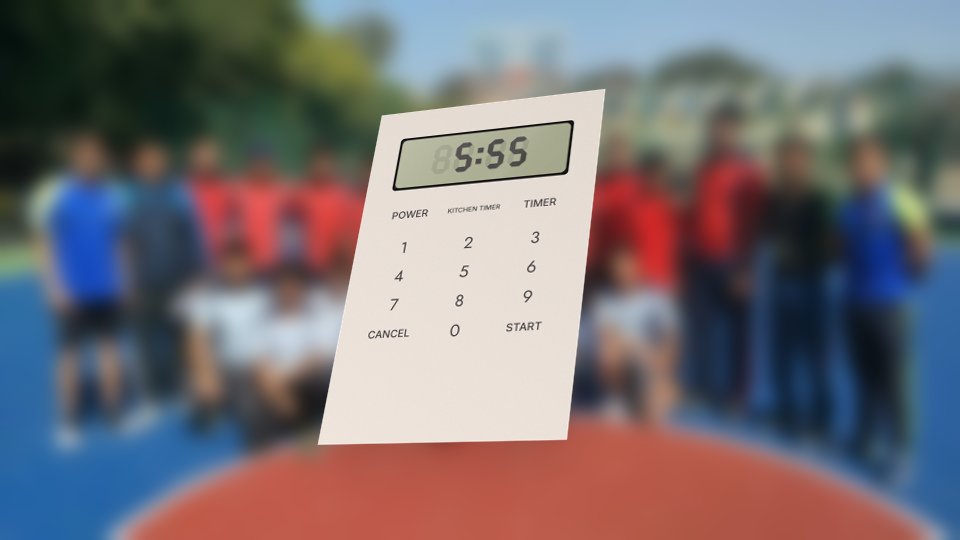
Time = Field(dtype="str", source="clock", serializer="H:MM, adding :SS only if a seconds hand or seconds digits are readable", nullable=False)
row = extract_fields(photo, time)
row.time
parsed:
5:55
